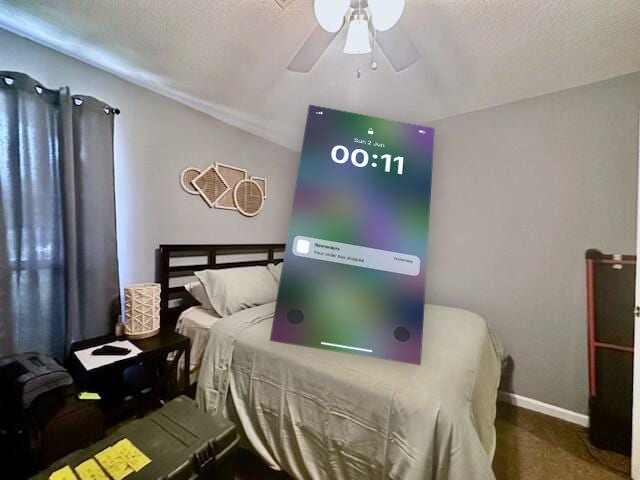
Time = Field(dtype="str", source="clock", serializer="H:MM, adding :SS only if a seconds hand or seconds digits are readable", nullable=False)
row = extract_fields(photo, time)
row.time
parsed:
0:11
